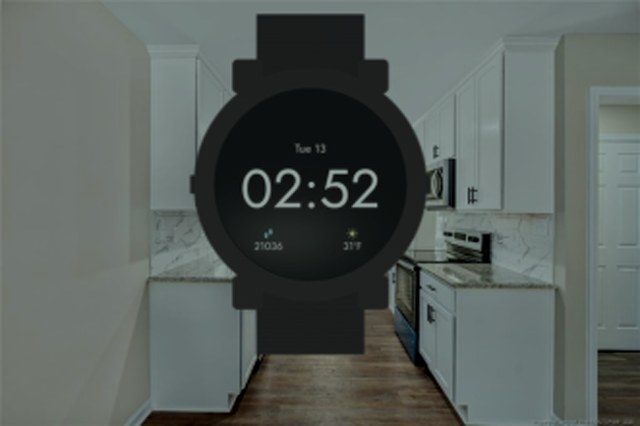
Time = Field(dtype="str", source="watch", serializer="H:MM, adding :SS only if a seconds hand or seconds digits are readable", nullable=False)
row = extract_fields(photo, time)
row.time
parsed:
2:52
